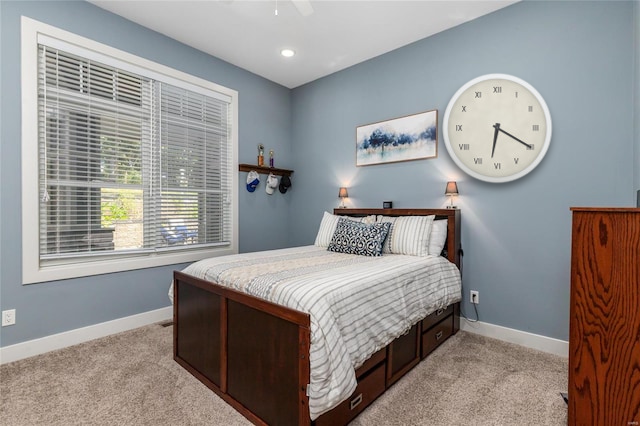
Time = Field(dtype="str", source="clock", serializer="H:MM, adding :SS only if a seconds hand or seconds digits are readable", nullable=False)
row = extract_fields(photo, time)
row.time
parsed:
6:20
